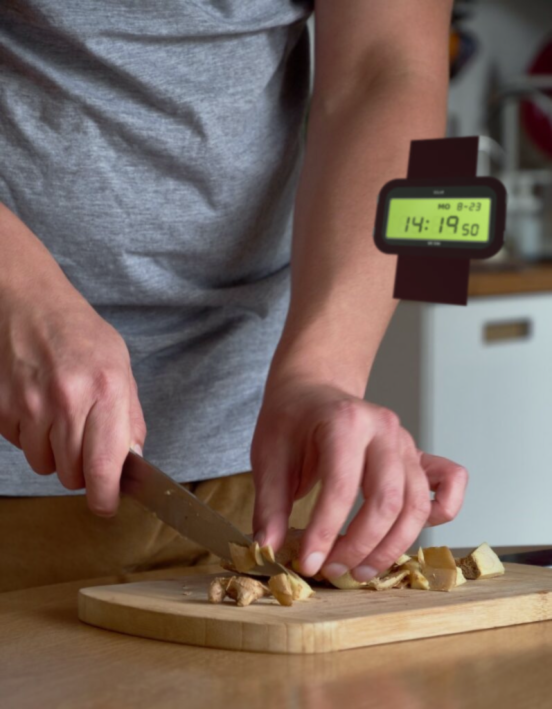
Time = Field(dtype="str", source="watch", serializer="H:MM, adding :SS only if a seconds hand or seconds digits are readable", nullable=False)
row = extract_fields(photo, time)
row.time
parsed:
14:19:50
